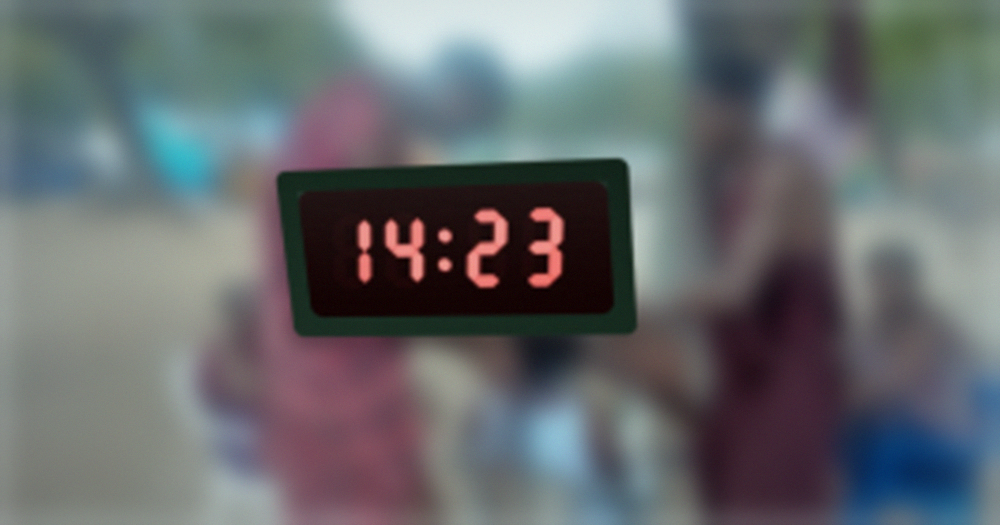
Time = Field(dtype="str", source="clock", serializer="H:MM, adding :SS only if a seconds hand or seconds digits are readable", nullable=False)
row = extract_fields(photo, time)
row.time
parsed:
14:23
